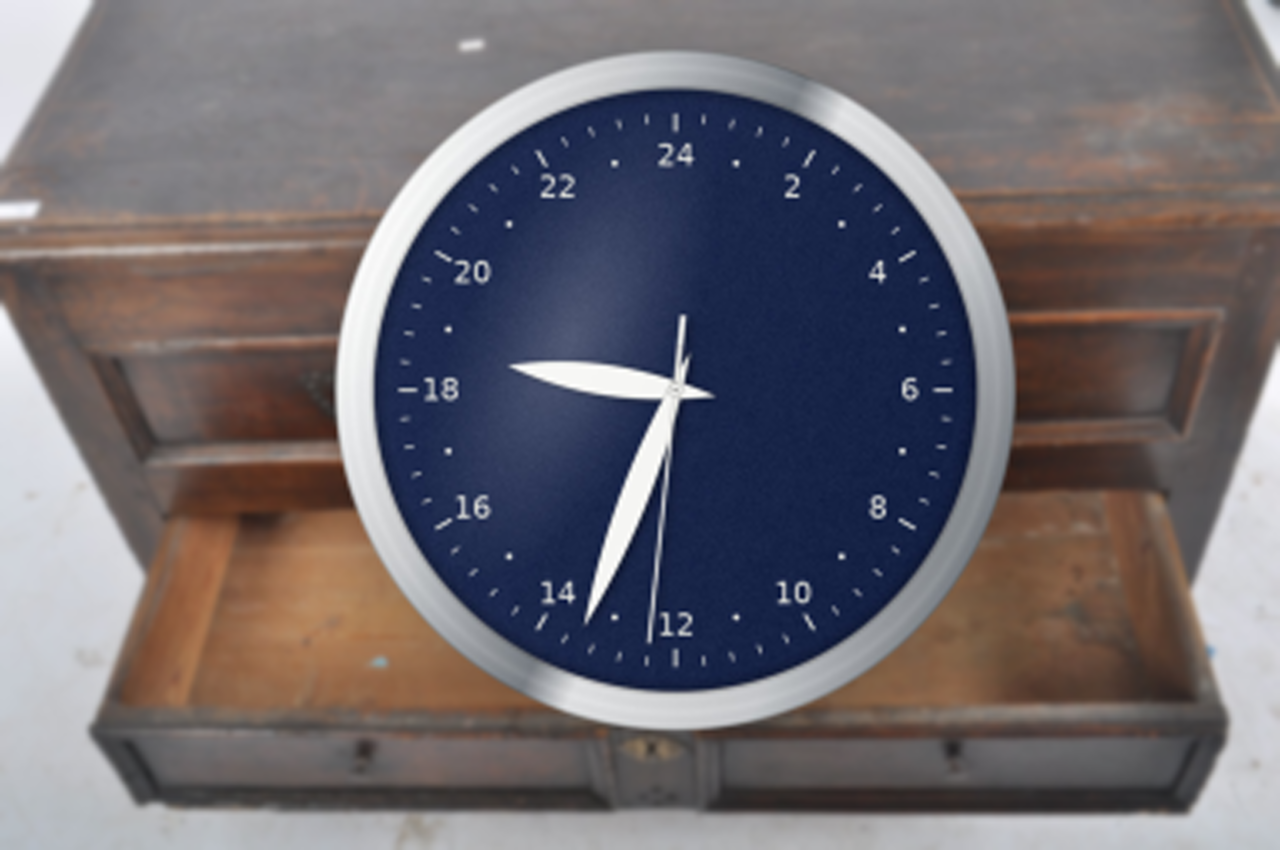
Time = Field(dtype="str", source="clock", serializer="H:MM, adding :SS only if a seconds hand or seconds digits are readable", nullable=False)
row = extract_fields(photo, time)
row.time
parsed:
18:33:31
